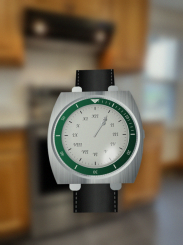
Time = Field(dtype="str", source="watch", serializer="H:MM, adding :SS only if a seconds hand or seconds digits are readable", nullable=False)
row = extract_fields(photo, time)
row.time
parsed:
1:05
